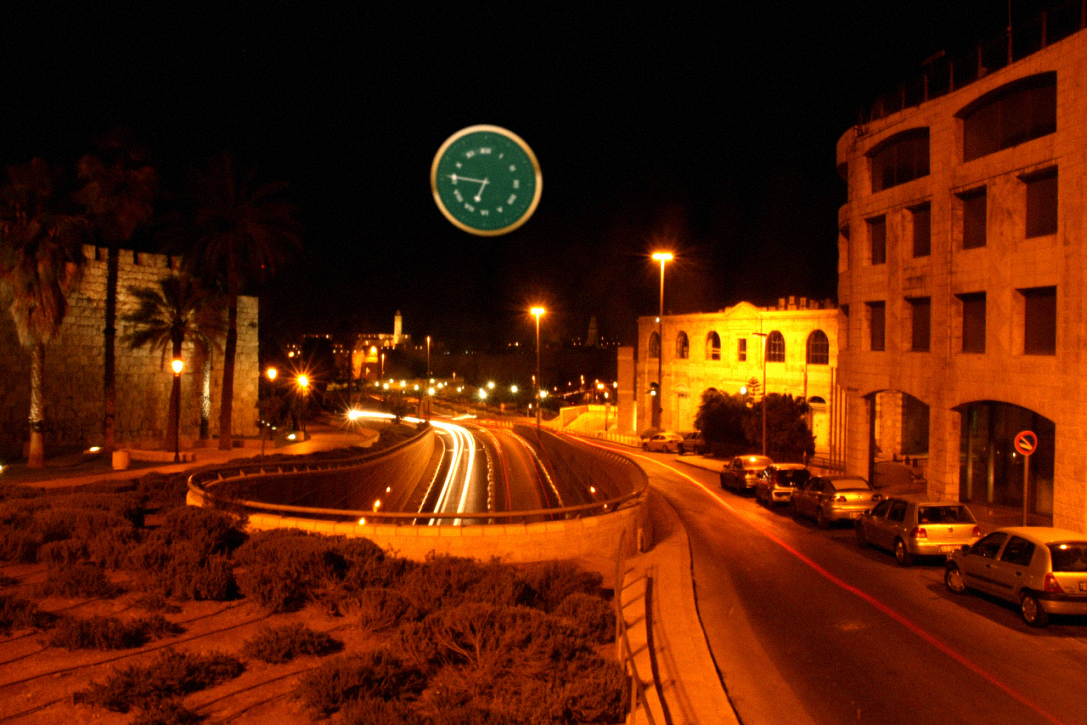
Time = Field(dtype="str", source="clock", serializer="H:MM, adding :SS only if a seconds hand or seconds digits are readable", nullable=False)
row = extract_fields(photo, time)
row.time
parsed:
6:46
